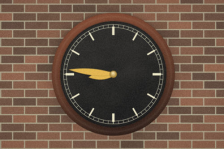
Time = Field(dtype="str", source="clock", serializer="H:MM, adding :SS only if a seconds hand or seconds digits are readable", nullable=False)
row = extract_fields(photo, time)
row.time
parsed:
8:46
